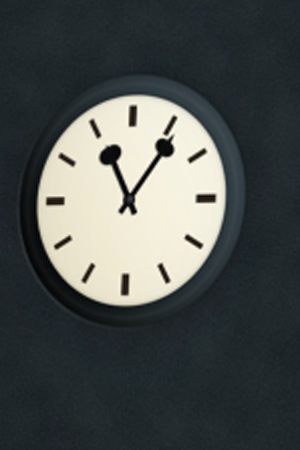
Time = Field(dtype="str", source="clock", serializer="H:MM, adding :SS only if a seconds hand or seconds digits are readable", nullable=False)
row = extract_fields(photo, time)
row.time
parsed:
11:06
